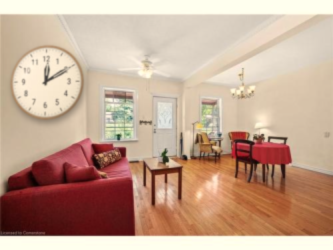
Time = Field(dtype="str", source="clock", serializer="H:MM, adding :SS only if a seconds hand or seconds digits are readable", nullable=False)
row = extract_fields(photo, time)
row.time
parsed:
12:10
